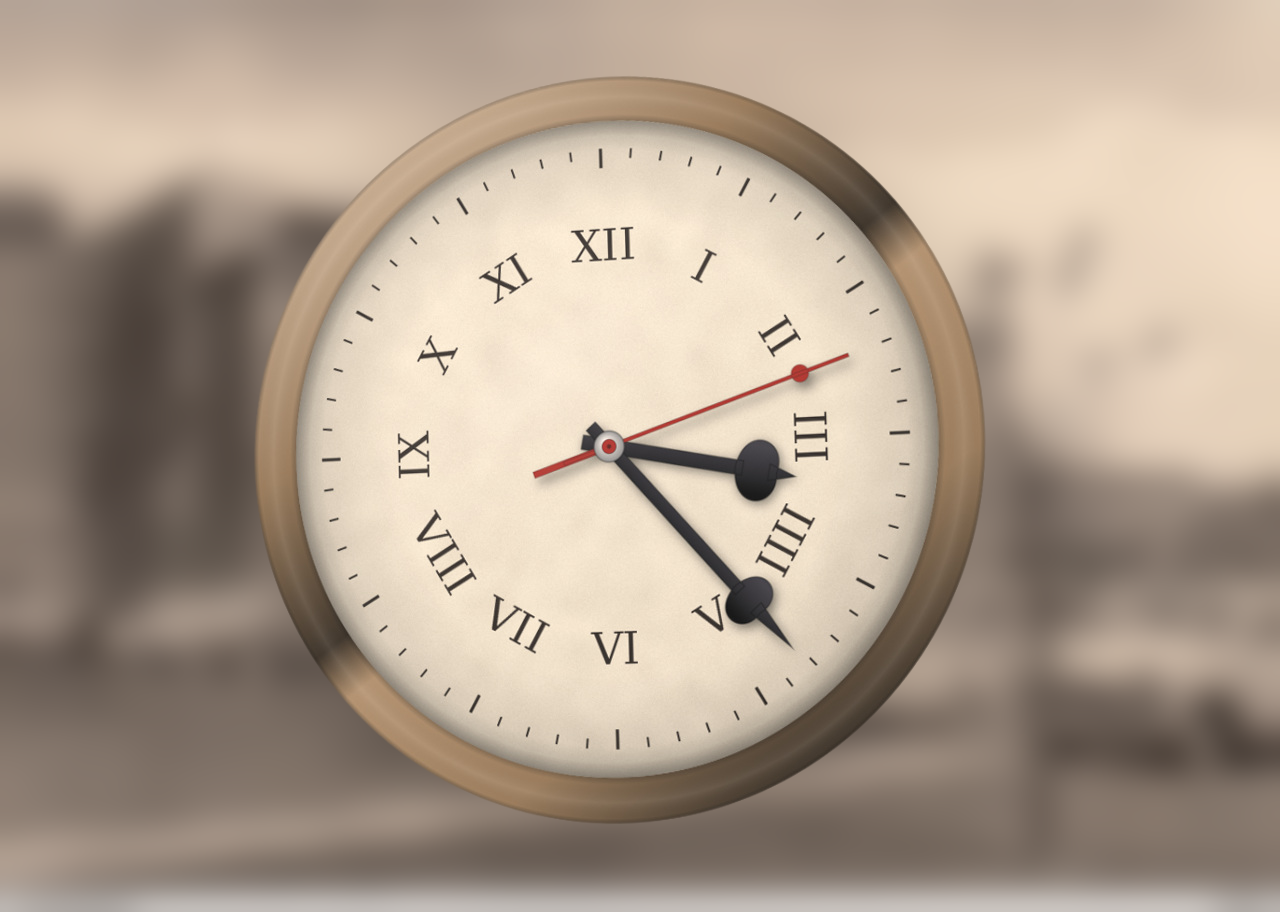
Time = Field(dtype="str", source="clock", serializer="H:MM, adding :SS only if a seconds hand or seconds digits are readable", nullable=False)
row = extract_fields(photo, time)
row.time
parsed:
3:23:12
